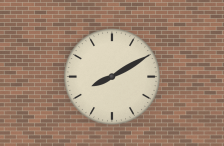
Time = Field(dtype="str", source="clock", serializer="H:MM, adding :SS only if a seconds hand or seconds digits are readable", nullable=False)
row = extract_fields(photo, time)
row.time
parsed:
8:10
